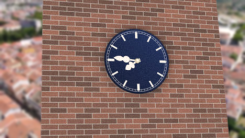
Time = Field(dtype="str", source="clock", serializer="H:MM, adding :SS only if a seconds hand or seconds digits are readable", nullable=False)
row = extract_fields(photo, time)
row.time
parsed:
7:46
